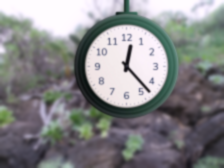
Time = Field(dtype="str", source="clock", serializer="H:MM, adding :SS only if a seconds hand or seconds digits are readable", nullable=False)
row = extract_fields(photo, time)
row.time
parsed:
12:23
